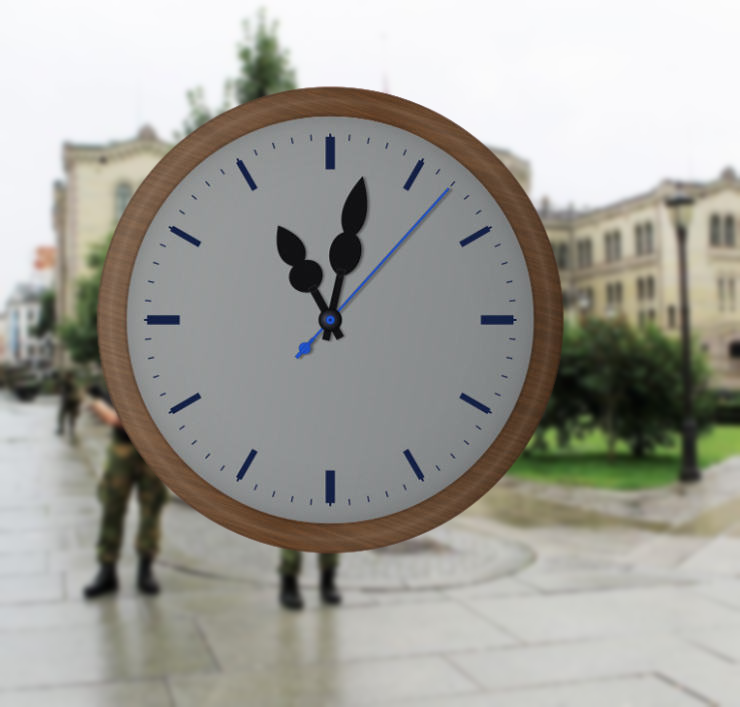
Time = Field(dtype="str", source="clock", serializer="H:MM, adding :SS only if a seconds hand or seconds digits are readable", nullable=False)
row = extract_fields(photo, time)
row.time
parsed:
11:02:07
